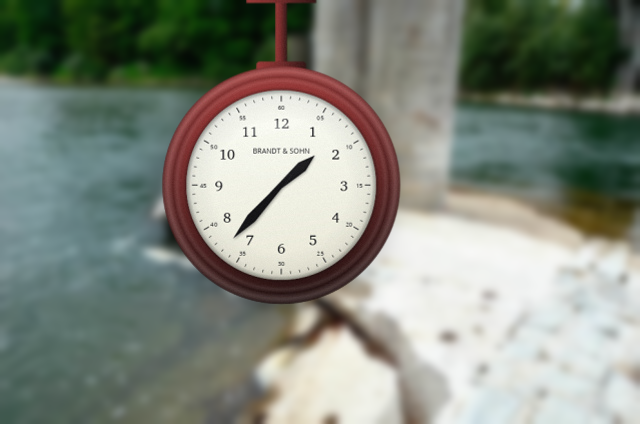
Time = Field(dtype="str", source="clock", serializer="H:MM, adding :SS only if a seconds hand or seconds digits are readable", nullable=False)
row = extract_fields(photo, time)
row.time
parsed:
1:37
